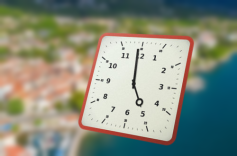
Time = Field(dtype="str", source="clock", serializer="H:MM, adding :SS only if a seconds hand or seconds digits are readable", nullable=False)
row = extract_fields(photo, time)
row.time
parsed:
4:59
